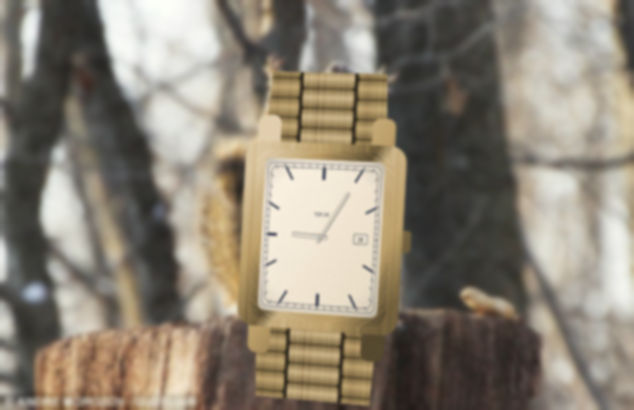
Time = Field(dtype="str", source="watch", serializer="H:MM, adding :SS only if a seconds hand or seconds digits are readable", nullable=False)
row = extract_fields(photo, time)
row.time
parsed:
9:05
